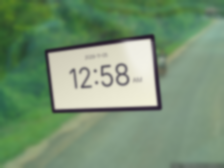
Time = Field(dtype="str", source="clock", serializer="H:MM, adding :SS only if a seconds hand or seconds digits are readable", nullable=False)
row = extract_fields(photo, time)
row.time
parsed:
12:58
